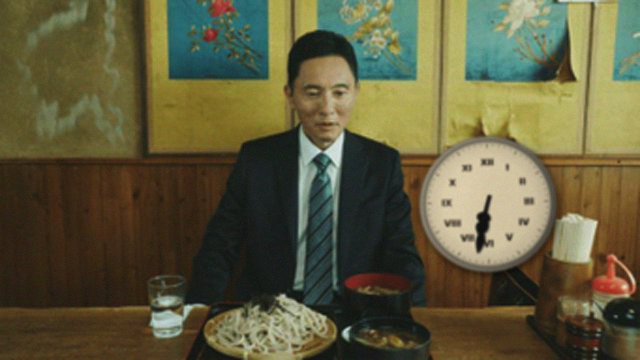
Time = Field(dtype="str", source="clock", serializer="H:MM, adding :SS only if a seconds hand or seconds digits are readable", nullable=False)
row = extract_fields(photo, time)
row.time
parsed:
6:32
